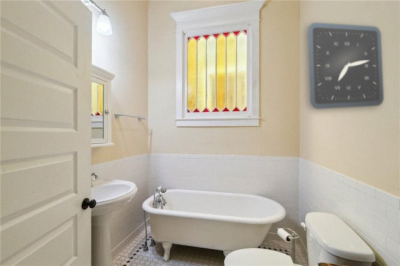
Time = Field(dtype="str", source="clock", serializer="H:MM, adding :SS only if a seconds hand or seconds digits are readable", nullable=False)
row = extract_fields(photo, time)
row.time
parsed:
7:13
